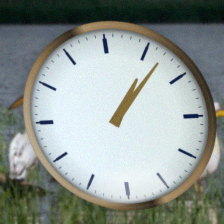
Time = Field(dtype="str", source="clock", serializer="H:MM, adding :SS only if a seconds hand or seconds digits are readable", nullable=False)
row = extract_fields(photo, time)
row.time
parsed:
1:07
